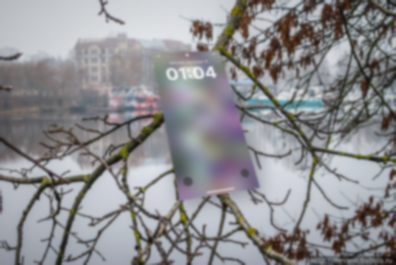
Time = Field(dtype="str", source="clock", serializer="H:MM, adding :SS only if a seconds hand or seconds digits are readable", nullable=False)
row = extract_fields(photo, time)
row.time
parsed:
1:04
